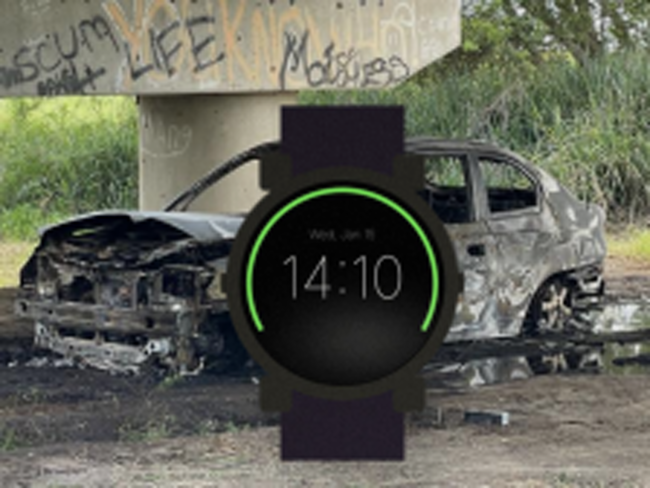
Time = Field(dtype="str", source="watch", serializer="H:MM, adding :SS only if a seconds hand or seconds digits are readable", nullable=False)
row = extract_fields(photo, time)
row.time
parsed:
14:10
